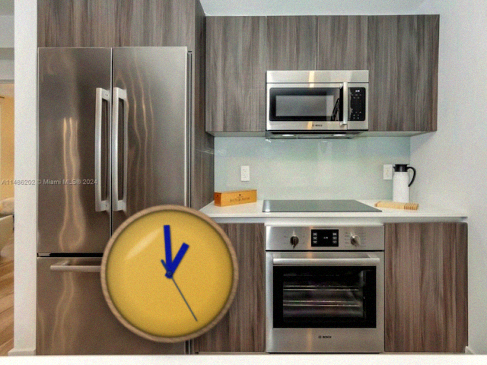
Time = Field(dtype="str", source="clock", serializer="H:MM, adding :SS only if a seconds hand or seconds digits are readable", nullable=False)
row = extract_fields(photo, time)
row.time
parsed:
12:59:25
